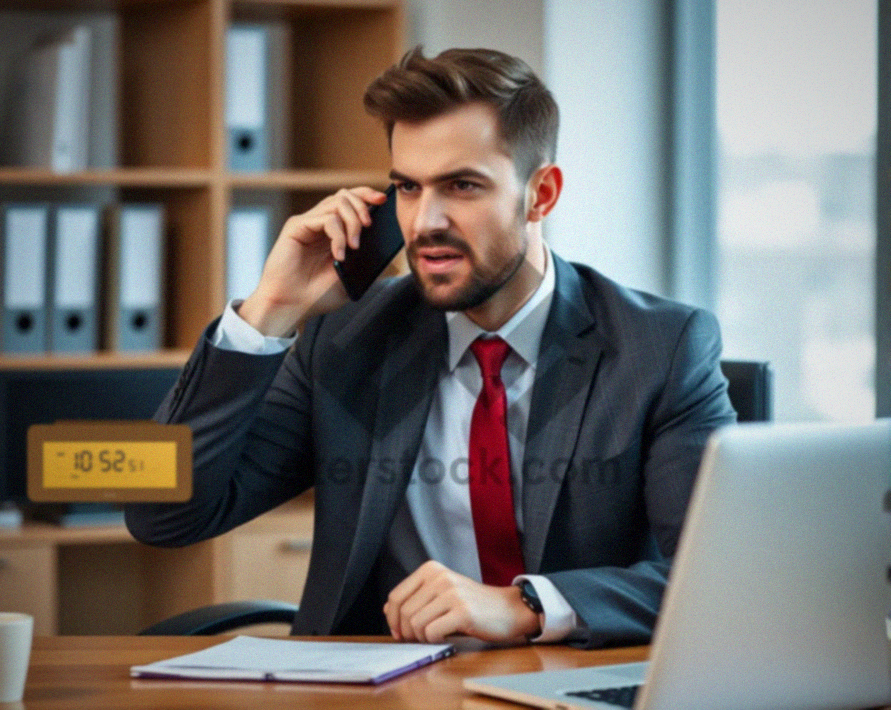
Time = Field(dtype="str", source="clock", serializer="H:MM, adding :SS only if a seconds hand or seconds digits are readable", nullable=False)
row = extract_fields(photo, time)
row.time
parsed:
10:52
